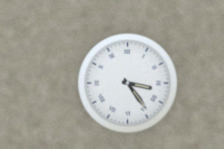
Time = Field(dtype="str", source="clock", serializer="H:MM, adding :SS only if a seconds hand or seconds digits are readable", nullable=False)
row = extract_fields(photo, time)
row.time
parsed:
3:24
